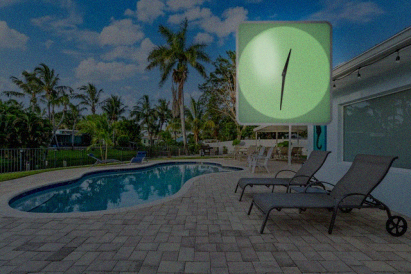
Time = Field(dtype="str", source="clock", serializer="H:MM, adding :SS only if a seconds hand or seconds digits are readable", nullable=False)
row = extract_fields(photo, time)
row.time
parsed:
12:31
